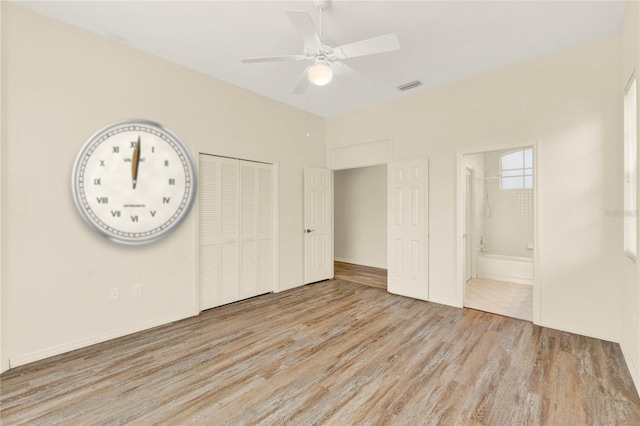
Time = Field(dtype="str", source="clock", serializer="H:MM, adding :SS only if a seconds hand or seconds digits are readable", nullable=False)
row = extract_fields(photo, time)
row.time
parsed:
12:01
